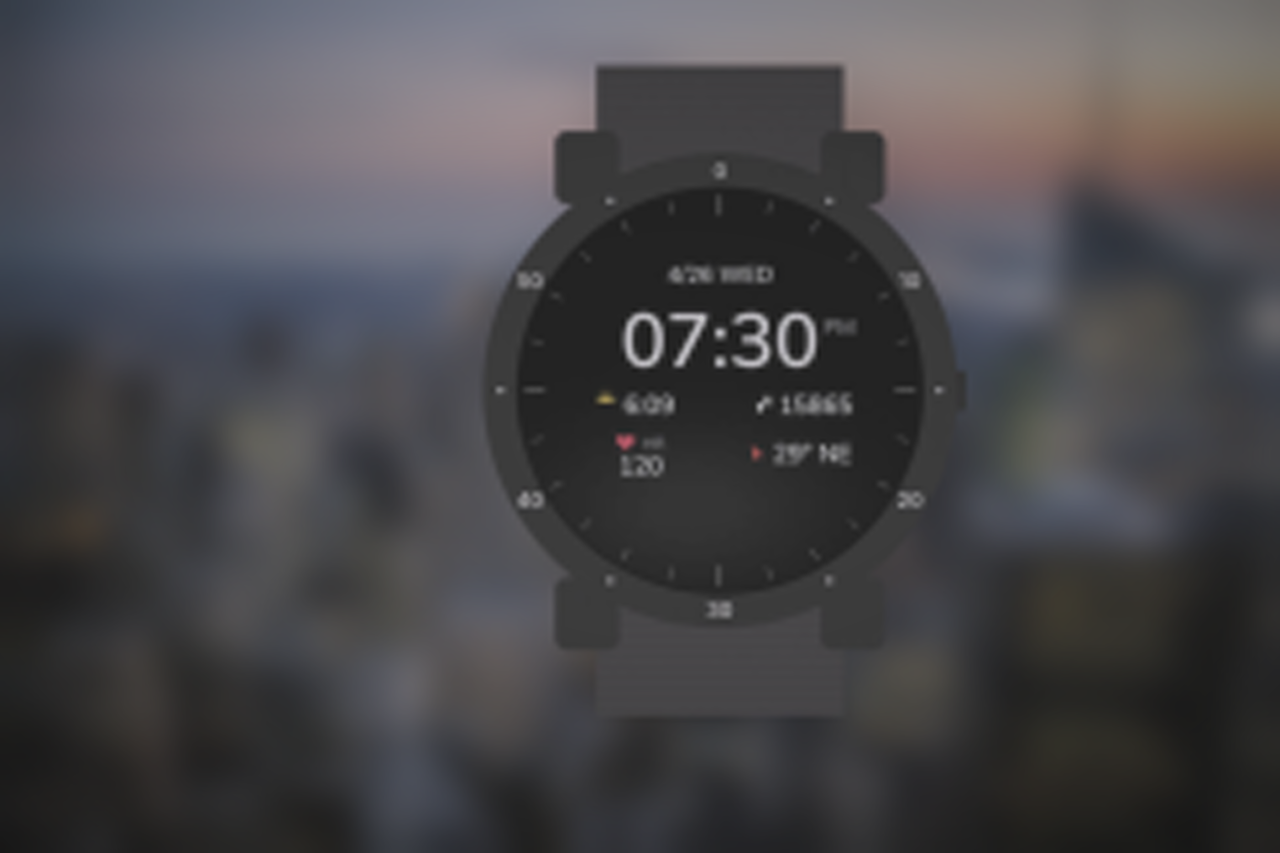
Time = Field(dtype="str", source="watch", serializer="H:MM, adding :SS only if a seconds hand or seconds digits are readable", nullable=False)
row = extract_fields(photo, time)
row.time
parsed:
7:30
